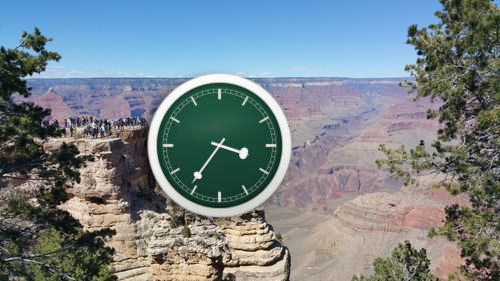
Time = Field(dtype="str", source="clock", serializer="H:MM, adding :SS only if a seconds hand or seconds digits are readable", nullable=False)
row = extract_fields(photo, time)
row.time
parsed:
3:36
